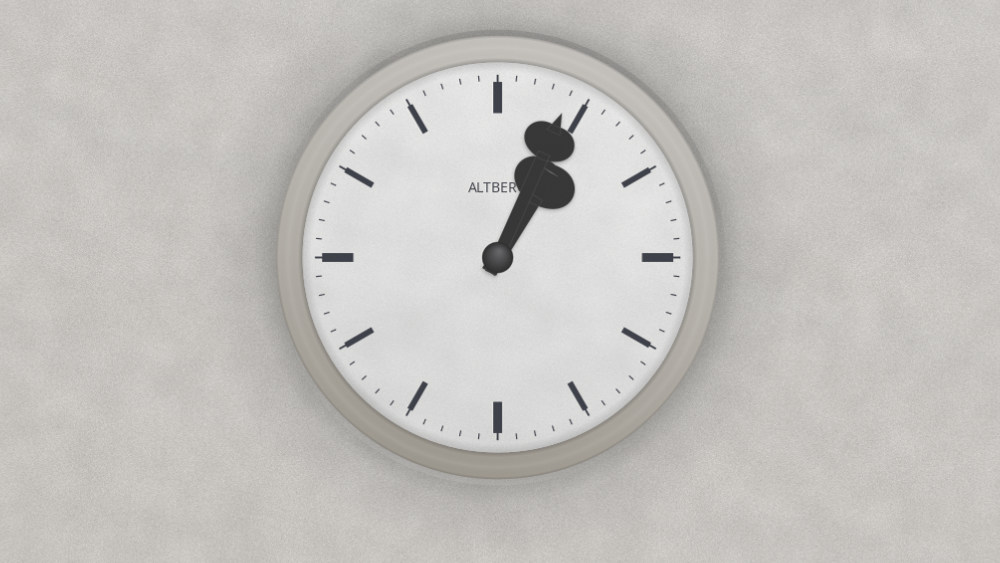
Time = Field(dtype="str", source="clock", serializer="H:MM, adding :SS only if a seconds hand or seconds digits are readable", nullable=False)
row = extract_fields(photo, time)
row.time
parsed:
1:04
